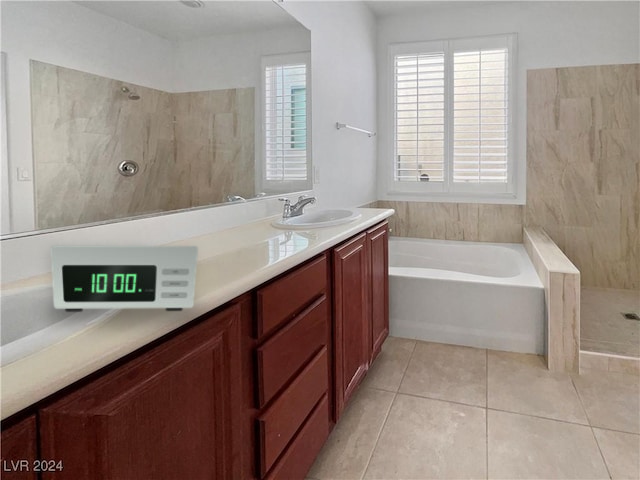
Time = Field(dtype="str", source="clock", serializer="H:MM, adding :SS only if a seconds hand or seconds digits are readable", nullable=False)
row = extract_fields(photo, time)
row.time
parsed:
10:00
